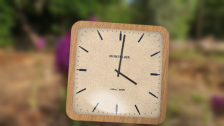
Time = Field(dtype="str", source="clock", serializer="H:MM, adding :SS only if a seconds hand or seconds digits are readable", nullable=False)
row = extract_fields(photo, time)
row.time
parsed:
4:01
